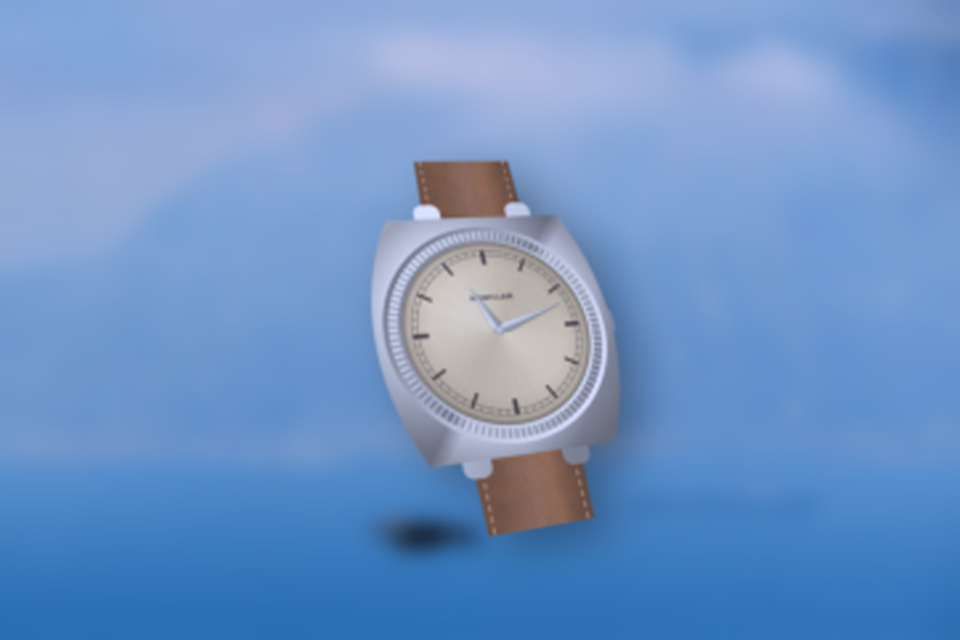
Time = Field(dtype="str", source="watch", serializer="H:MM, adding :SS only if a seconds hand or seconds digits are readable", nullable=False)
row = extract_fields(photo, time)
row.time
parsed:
11:12
